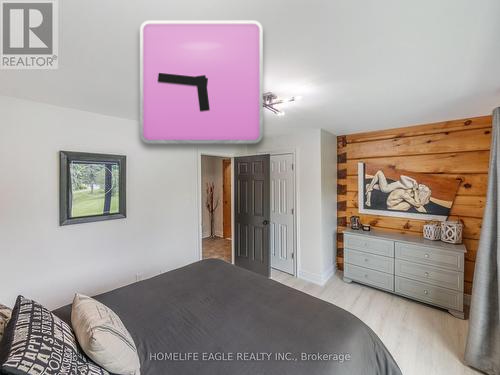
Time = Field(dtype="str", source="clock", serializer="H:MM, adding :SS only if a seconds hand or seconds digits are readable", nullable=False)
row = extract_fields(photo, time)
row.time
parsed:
5:46
